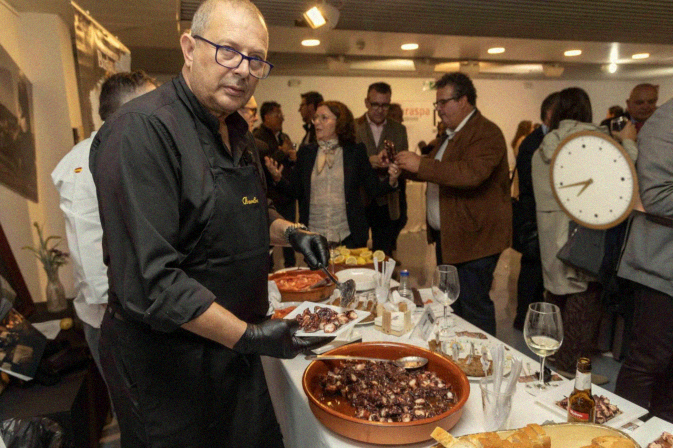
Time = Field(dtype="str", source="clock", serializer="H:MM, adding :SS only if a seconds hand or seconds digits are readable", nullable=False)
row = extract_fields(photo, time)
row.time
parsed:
7:44
